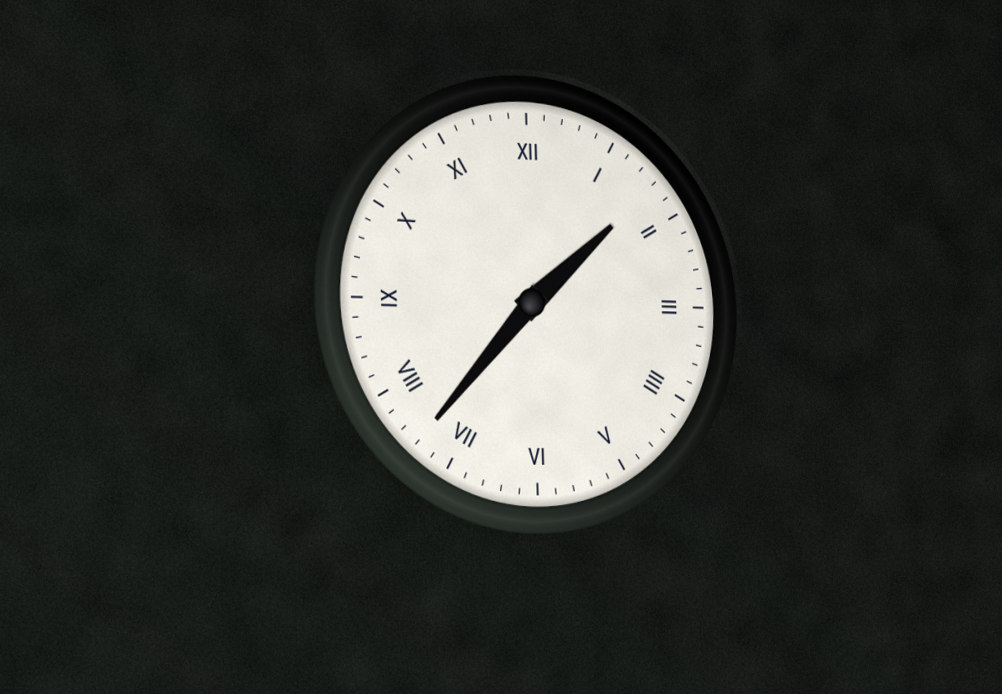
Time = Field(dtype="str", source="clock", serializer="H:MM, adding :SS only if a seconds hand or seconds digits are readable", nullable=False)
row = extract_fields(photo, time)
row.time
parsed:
1:37
